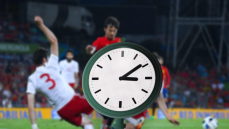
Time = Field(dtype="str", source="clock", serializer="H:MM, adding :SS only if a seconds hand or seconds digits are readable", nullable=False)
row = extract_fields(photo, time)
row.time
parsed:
3:09
